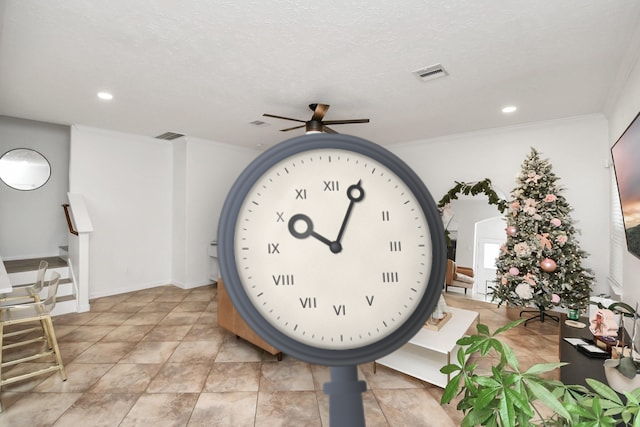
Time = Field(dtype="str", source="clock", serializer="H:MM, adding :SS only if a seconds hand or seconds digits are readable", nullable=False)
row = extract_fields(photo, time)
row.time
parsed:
10:04
